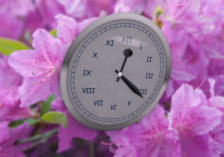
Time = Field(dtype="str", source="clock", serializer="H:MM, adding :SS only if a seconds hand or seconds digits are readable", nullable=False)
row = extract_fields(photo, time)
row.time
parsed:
12:21
